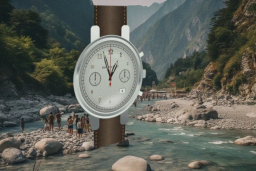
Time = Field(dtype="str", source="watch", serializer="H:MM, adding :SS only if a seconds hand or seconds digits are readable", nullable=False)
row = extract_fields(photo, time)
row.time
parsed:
12:57
